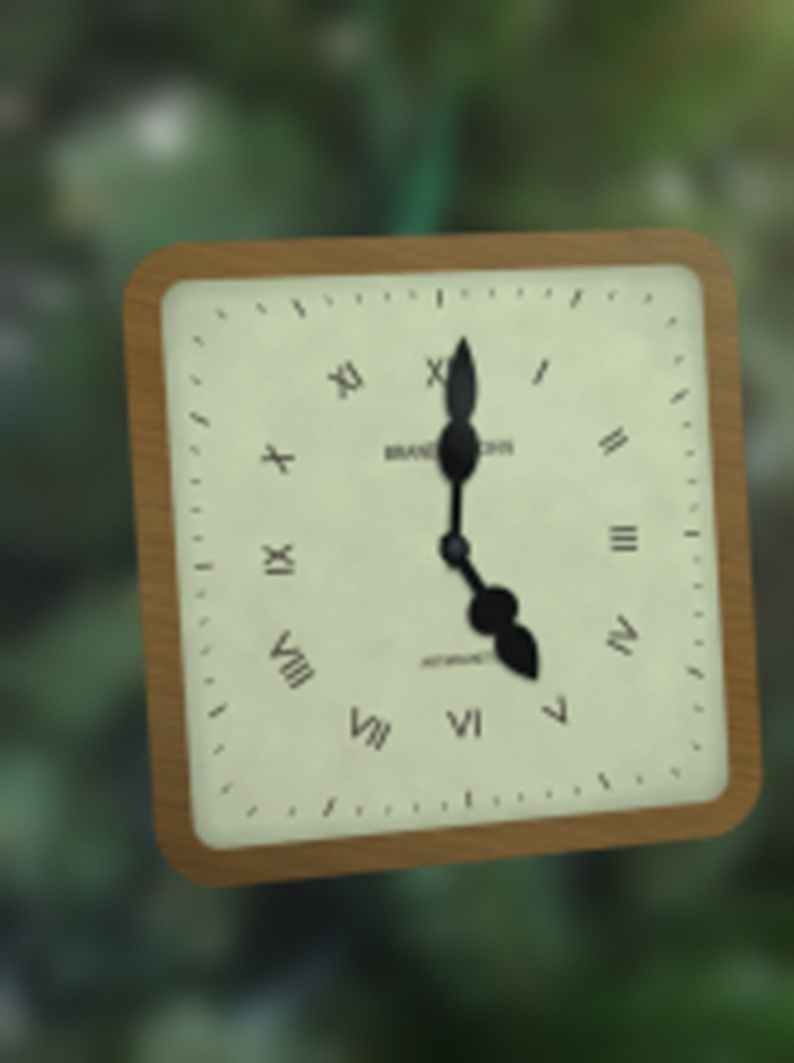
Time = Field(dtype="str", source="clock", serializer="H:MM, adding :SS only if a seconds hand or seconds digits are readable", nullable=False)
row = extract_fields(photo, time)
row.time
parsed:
5:01
